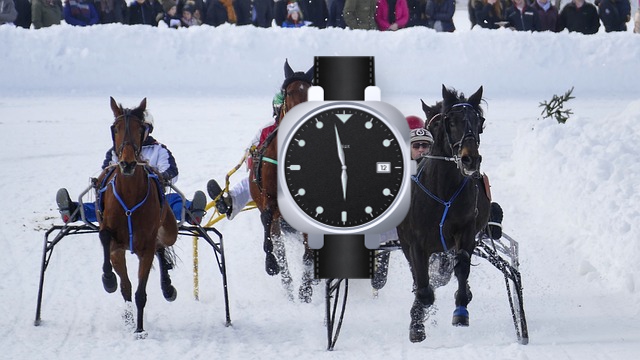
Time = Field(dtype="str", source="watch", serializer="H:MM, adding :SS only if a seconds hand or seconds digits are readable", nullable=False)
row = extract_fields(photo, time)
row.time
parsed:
5:58
